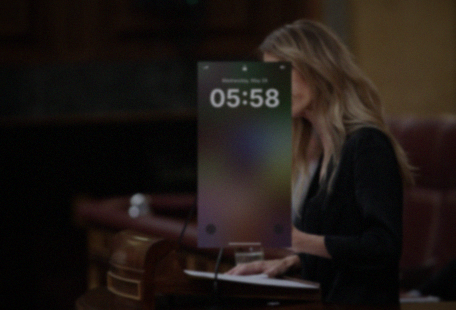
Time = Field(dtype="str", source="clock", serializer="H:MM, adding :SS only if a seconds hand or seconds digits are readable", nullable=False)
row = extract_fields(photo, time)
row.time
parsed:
5:58
